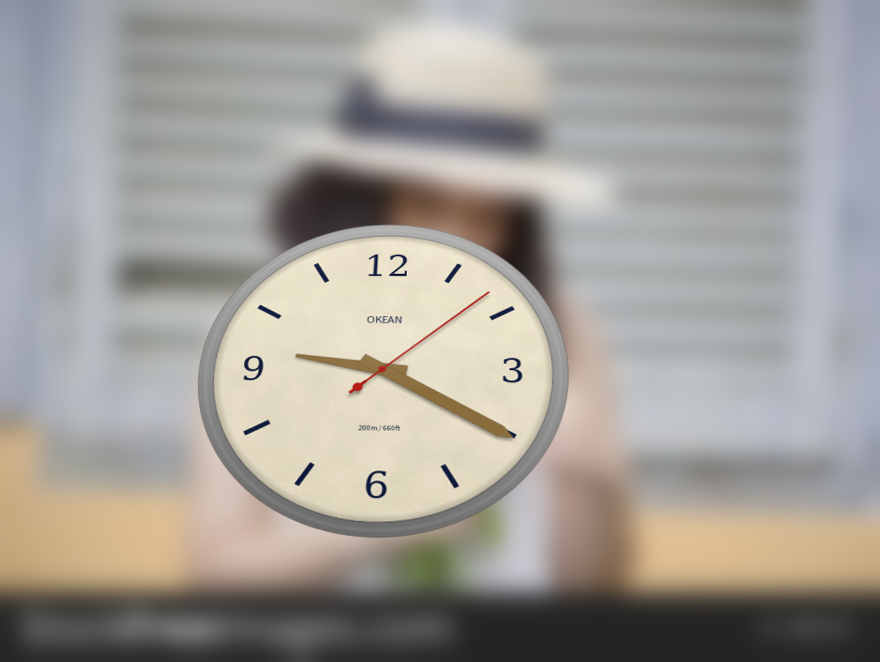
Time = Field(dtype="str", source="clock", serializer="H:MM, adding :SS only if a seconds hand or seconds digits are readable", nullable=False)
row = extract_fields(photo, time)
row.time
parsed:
9:20:08
